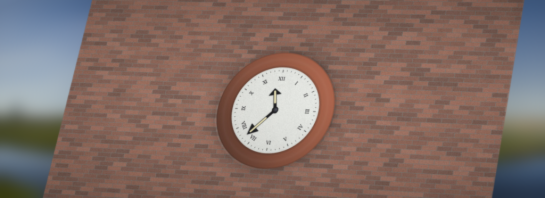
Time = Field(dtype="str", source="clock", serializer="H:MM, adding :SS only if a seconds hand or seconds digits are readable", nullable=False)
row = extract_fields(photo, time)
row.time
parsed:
11:37
